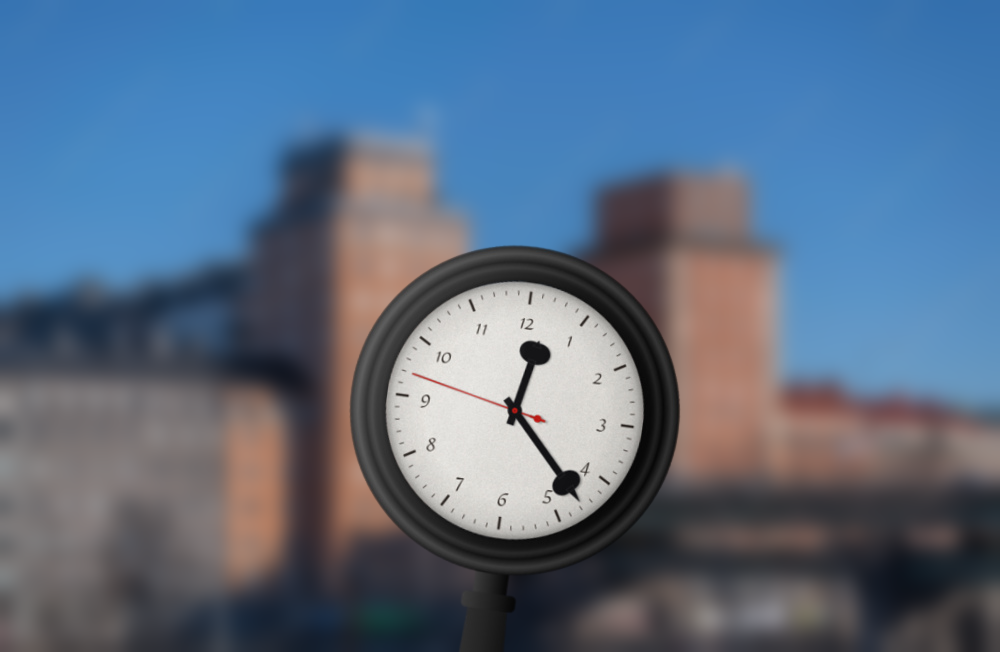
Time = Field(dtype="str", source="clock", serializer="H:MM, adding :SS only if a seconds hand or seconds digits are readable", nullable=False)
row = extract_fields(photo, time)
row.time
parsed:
12:22:47
